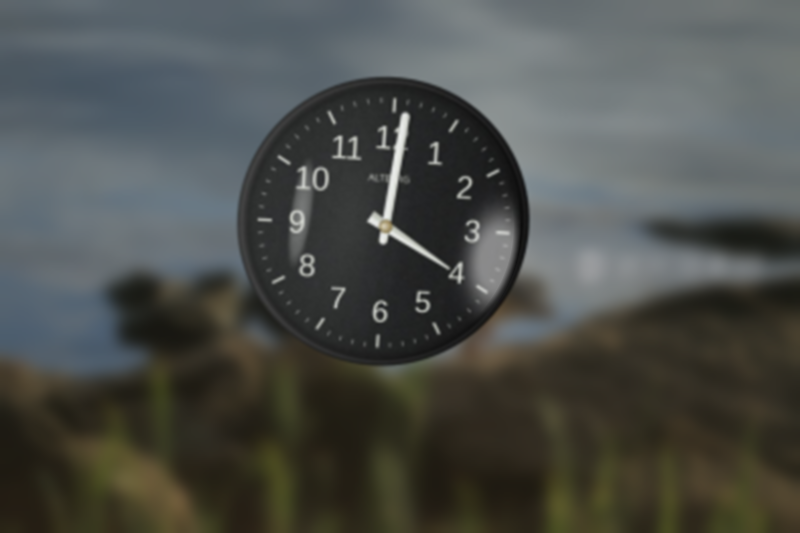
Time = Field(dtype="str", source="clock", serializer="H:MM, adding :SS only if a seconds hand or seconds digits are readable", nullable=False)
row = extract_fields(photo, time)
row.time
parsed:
4:01
